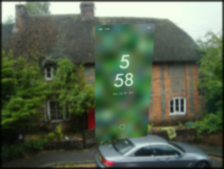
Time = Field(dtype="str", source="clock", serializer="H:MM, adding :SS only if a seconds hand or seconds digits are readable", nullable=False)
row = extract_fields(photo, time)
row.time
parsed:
5:58
